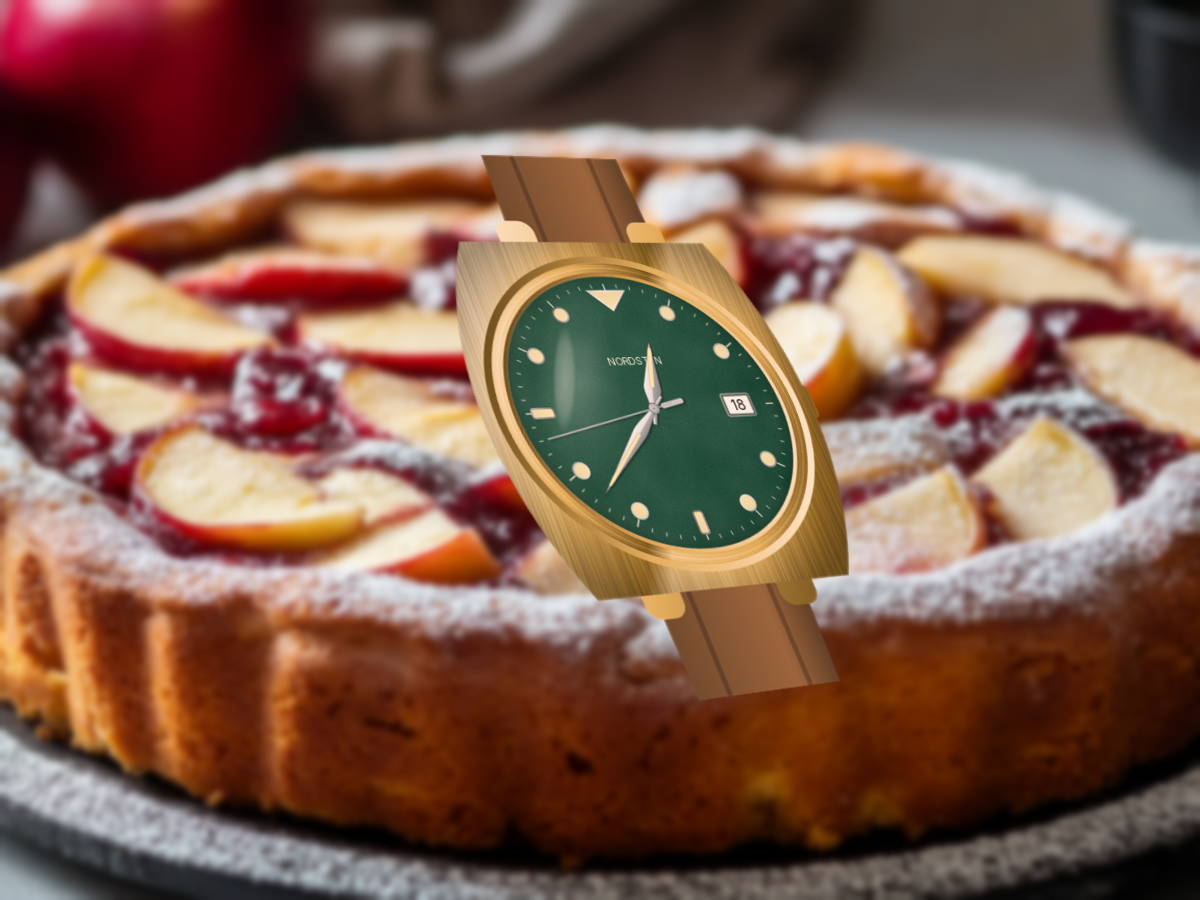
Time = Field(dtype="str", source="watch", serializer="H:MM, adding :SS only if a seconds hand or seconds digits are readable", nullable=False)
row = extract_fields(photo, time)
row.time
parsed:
12:37:43
